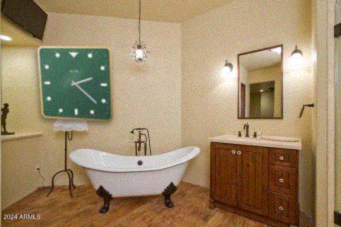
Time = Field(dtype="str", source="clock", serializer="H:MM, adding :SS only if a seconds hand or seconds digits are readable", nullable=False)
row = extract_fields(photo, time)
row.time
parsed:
2:22
